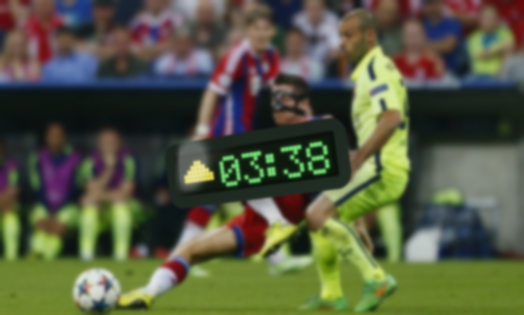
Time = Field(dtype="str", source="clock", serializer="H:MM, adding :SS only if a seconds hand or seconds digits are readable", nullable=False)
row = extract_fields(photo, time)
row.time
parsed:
3:38
